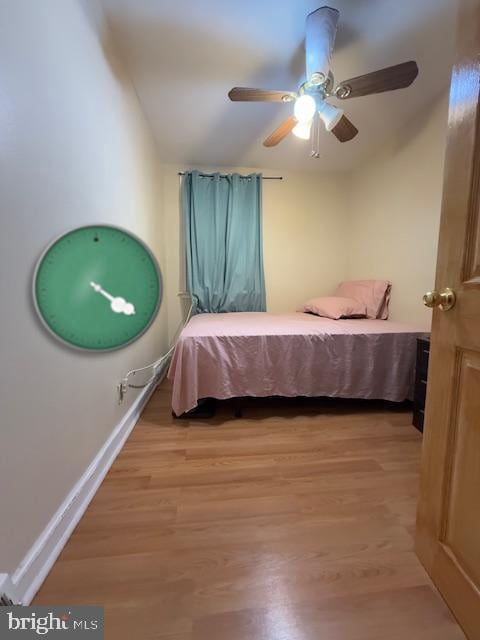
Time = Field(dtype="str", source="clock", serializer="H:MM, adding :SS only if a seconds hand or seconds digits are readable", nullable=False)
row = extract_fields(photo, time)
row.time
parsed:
4:21
